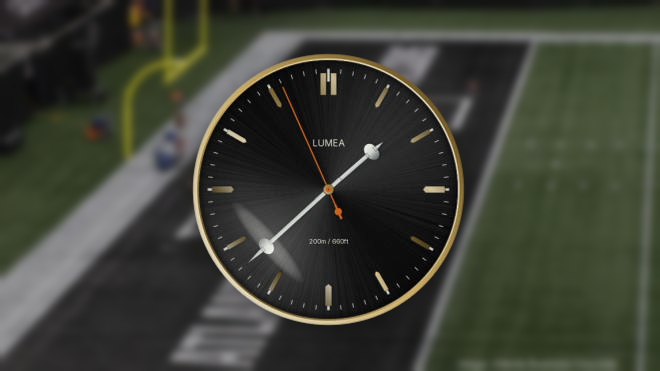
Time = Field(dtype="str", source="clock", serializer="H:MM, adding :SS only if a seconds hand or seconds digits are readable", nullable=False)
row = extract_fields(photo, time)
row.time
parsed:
1:37:56
